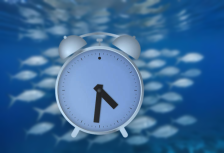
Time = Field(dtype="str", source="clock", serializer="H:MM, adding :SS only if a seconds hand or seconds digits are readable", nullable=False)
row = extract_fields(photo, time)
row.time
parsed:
4:31
